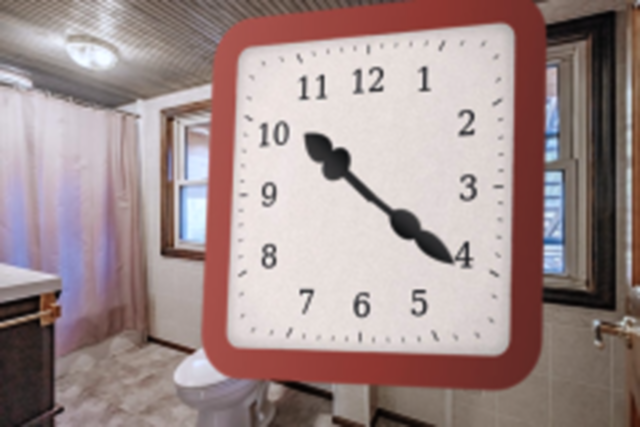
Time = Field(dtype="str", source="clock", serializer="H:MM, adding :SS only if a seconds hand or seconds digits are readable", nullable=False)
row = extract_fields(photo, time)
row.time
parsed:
10:21
